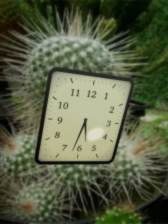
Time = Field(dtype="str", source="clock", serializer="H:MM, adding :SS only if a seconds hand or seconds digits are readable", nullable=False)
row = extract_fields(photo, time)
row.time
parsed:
5:32
